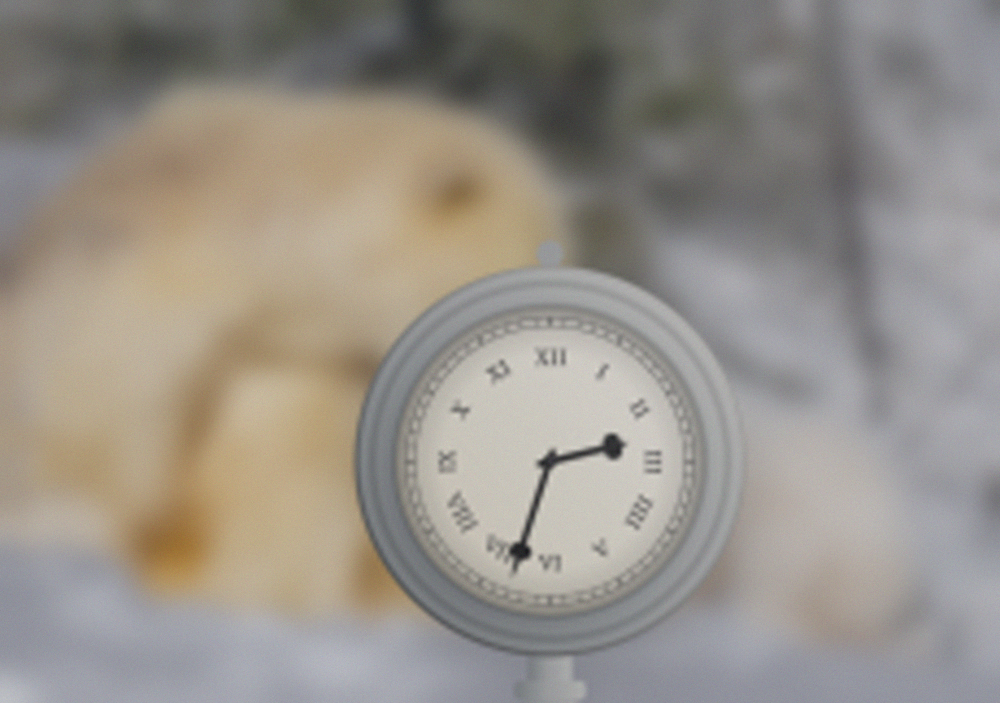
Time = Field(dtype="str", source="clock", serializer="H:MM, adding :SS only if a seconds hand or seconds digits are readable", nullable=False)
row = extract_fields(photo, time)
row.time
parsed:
2:33
